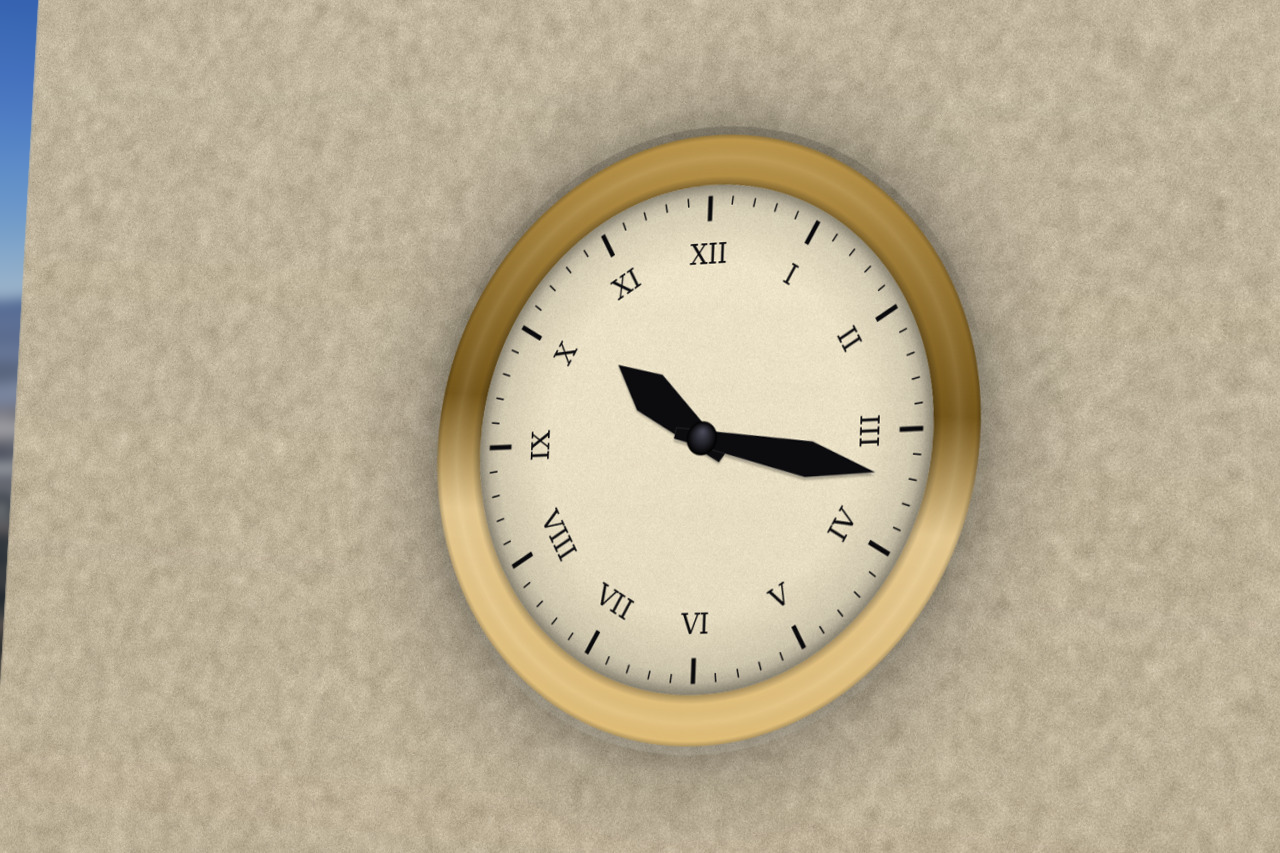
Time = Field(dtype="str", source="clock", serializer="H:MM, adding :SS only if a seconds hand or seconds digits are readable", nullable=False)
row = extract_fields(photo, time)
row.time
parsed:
10:17
